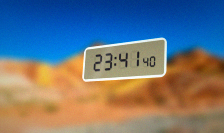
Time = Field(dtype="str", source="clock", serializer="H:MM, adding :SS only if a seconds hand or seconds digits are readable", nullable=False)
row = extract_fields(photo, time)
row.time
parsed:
23:41:40
